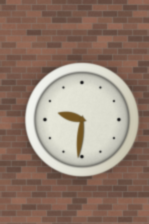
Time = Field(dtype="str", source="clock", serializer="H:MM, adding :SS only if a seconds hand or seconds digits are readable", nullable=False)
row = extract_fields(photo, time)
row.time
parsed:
9:31
